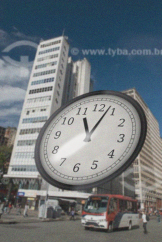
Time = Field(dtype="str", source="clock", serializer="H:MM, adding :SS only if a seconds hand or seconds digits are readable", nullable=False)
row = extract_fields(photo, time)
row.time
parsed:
11:03
